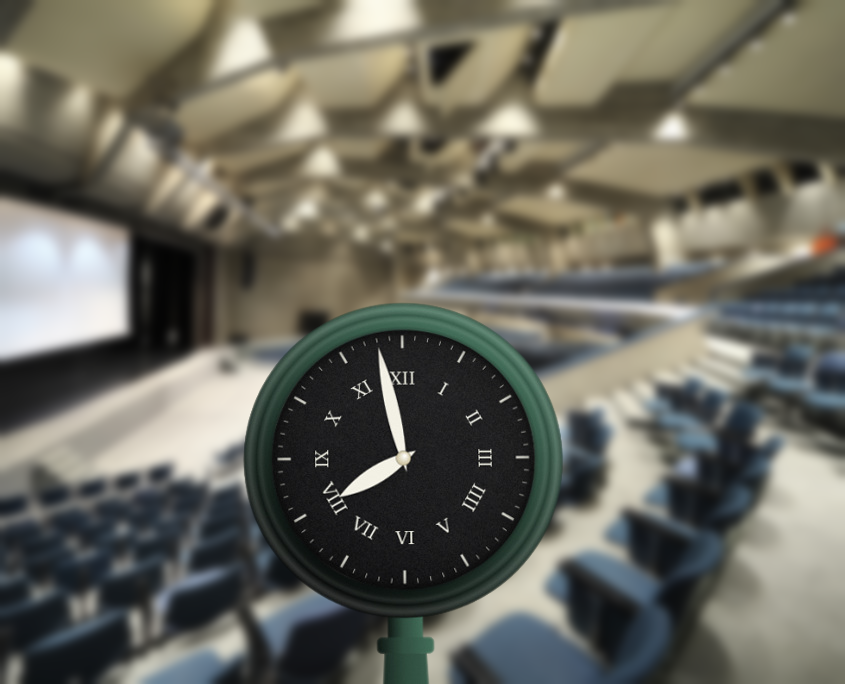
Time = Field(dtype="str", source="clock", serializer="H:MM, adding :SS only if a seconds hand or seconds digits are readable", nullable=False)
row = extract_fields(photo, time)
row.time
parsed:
7:58
